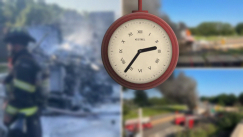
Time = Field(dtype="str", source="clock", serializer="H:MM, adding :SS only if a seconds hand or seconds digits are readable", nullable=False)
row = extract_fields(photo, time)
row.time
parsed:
2:36
